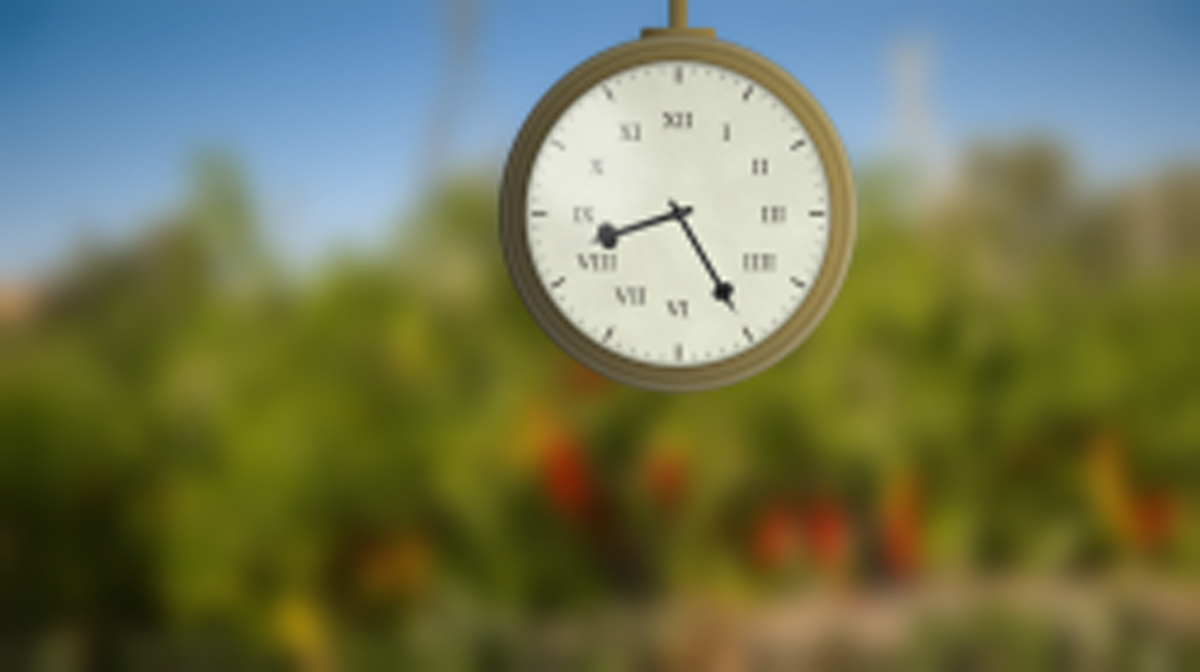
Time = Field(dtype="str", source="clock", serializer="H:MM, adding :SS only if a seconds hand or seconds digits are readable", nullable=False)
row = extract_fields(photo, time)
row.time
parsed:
8:25
